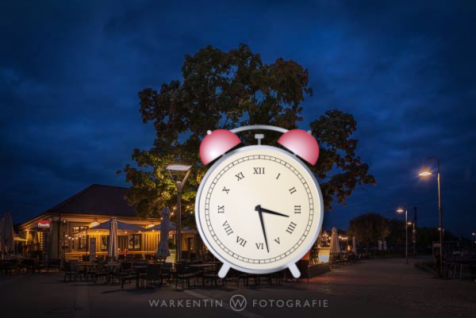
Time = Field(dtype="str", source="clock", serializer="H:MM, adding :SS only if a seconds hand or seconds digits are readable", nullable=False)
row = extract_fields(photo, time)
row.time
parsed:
3:28
